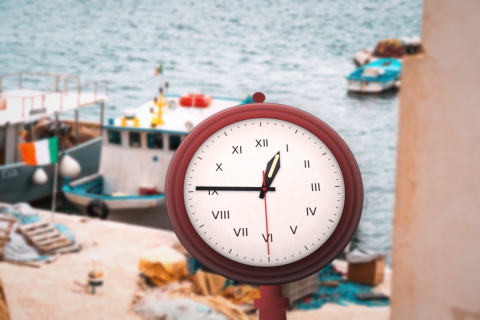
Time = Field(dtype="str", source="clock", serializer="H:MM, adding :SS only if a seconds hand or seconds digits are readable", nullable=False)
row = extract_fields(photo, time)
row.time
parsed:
12:45:30
